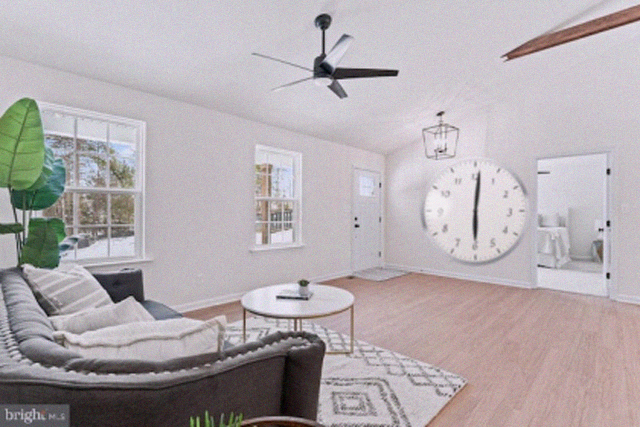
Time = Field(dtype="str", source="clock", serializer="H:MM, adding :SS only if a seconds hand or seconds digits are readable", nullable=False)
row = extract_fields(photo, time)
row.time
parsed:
6:01
